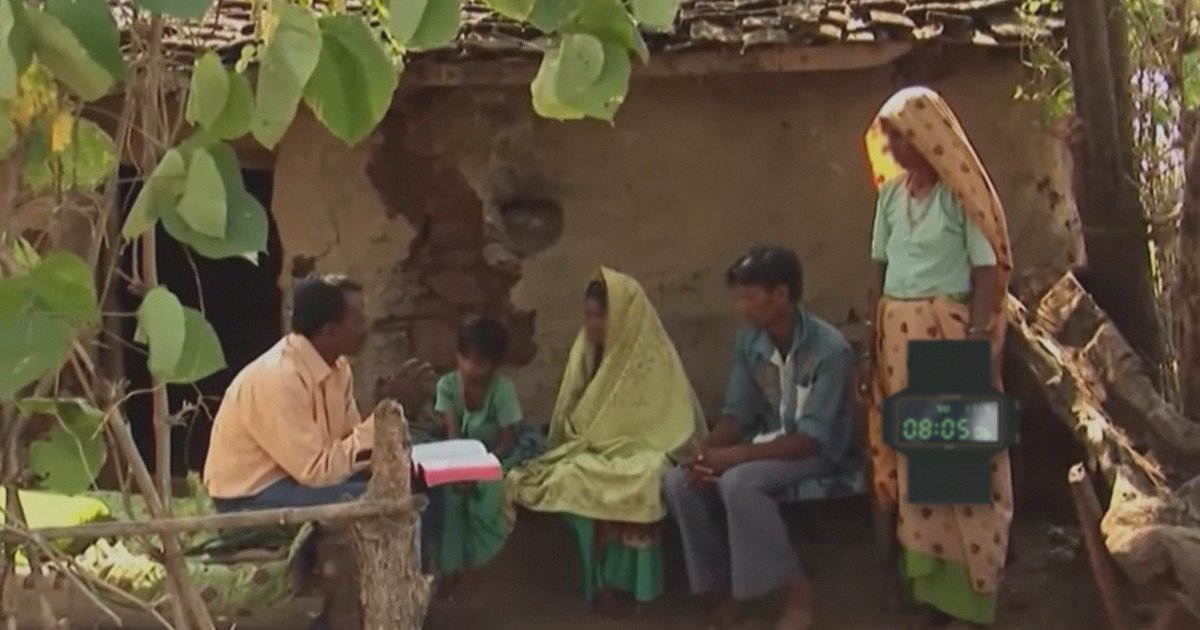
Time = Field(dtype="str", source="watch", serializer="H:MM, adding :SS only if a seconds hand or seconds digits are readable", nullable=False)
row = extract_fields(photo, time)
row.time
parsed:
8:05
